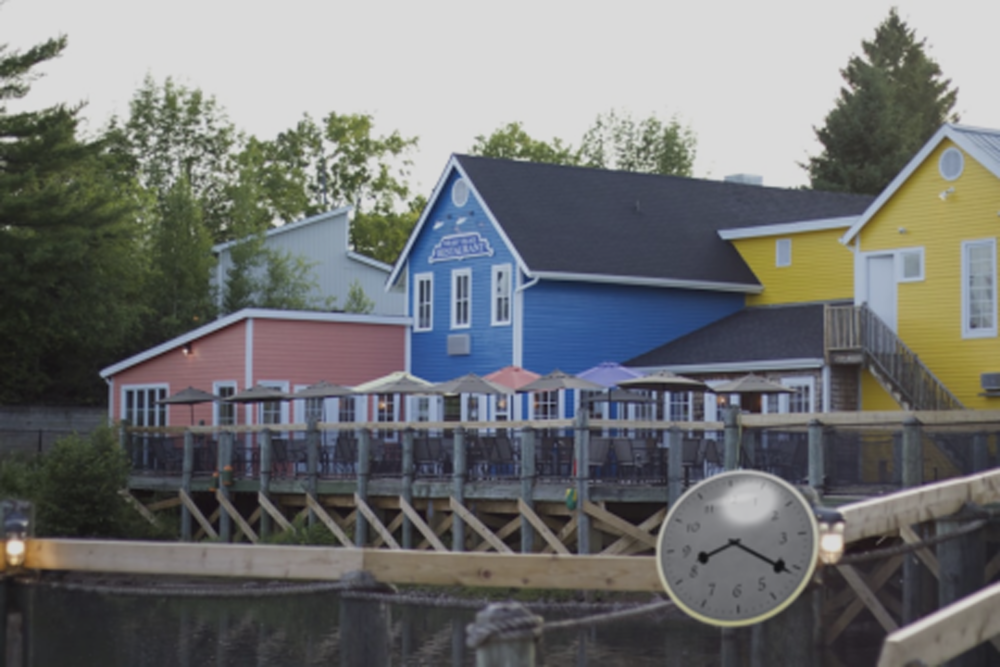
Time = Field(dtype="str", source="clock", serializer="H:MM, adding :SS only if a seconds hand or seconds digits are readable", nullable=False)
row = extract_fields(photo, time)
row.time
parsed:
8:21
